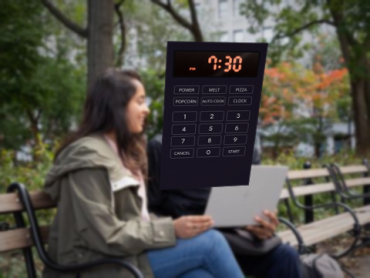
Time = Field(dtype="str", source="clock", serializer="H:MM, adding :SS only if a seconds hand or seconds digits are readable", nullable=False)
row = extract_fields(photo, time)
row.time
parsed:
7:30
